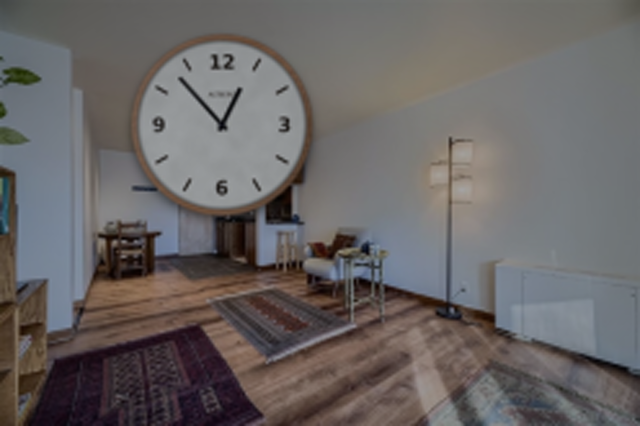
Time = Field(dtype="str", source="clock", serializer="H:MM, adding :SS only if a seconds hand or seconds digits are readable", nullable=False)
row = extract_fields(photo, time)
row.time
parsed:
12:53
